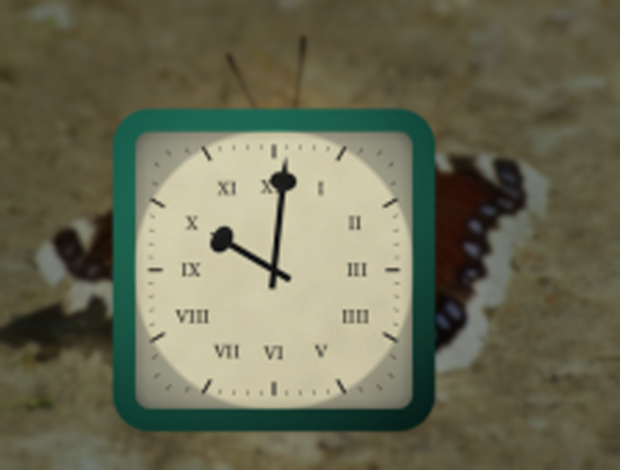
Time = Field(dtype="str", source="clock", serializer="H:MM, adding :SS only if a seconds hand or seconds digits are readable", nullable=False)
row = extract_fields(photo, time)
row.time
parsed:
10:01
